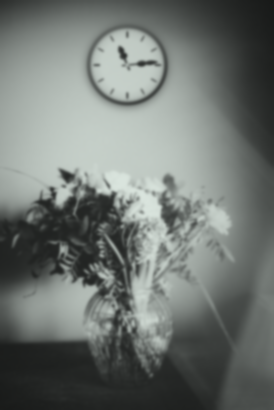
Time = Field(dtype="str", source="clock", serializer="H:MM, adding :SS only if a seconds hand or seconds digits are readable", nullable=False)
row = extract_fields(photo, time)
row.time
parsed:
11:14
